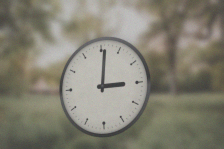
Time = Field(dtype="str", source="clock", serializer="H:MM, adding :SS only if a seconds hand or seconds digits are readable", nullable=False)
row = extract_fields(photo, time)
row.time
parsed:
3:01
